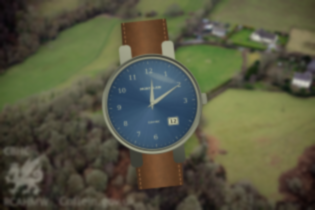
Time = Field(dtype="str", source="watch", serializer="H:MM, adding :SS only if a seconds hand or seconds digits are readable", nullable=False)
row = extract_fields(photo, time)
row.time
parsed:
12:10
